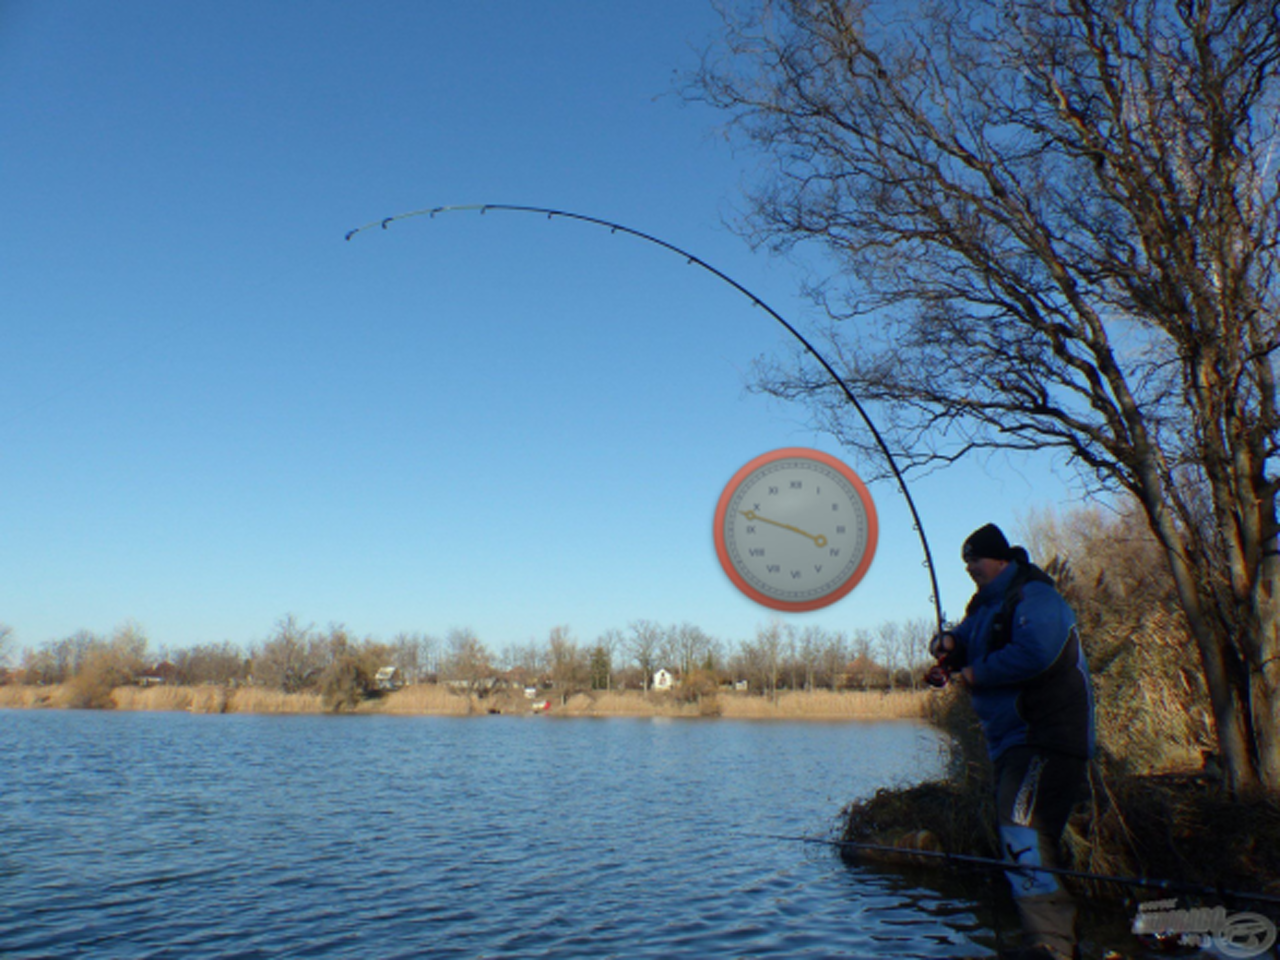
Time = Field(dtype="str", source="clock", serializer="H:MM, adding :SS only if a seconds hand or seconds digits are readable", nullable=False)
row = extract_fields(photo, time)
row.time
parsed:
3:48
